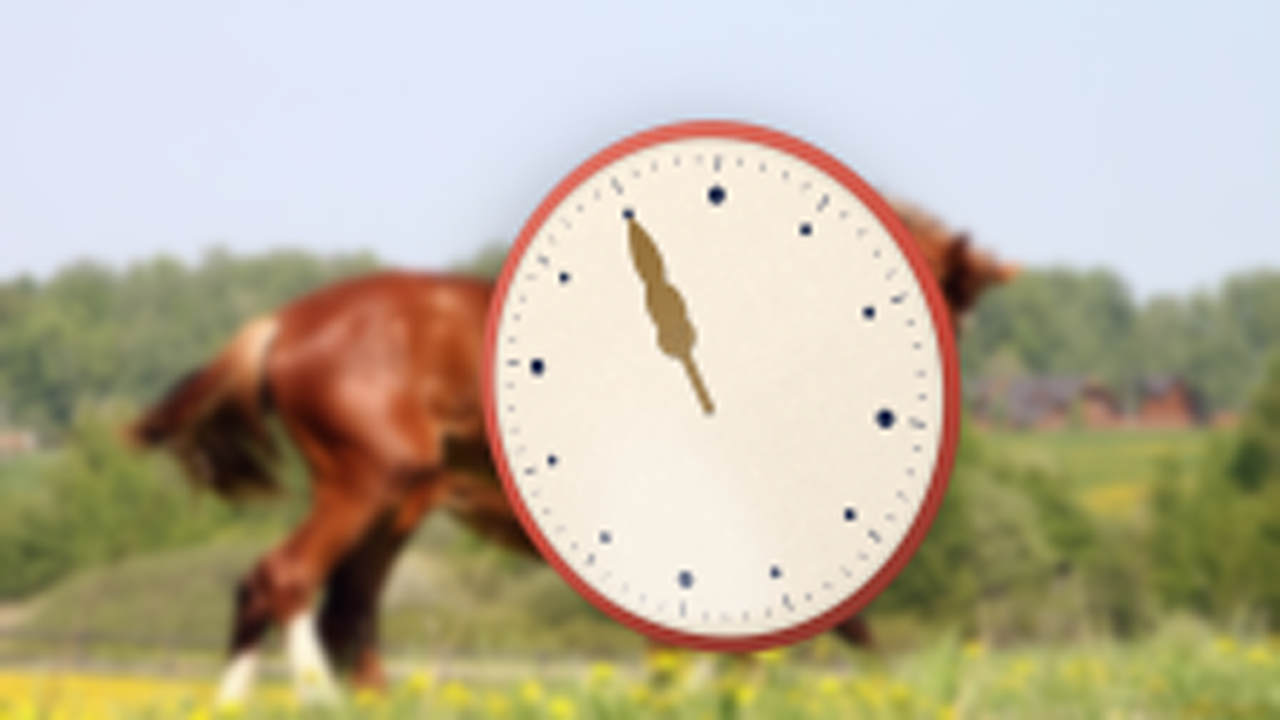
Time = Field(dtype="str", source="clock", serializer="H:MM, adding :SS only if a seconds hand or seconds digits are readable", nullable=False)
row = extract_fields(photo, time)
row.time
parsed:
10:55
